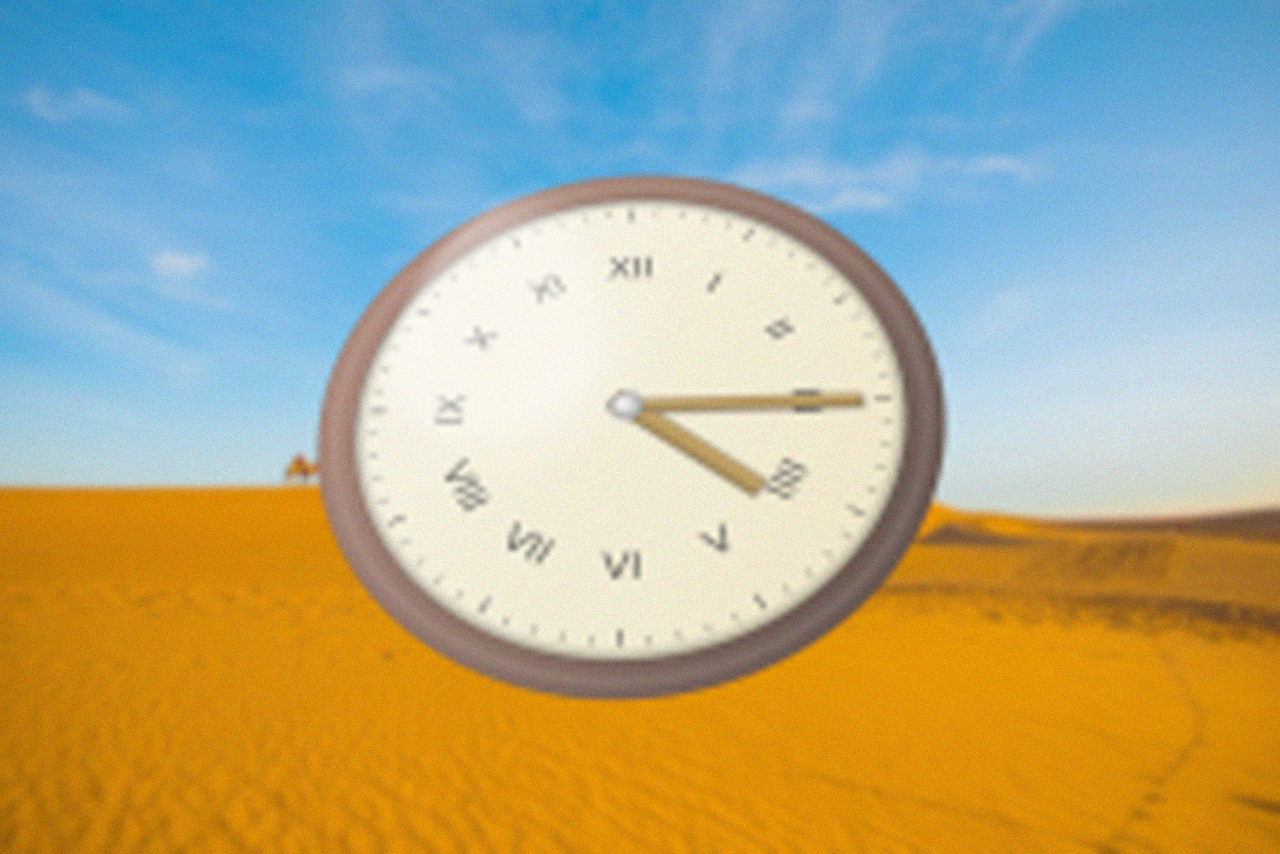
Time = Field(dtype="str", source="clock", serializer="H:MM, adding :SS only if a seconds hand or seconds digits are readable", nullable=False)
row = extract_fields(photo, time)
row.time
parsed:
4:15
